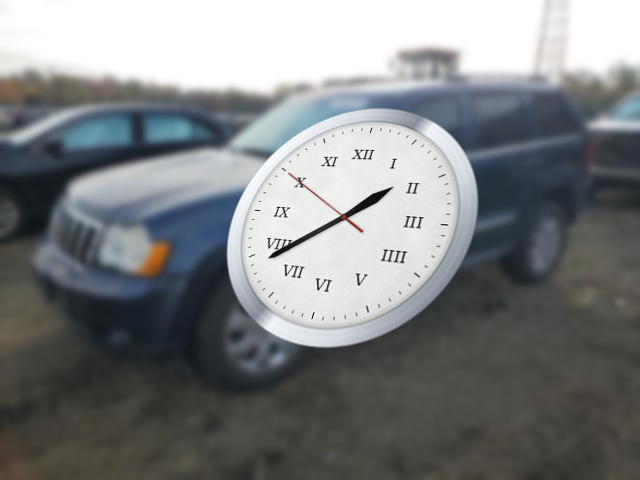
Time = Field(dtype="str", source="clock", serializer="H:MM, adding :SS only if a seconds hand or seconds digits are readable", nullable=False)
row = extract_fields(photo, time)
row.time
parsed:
1:38:50
